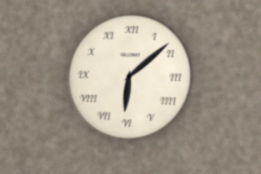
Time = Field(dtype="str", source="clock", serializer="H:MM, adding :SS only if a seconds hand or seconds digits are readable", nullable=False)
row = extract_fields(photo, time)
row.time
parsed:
6:08
